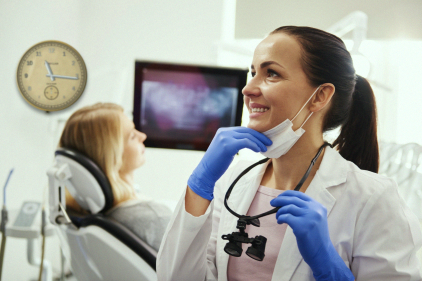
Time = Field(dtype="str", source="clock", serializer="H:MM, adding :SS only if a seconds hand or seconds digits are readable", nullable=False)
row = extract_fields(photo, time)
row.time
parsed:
11:16
